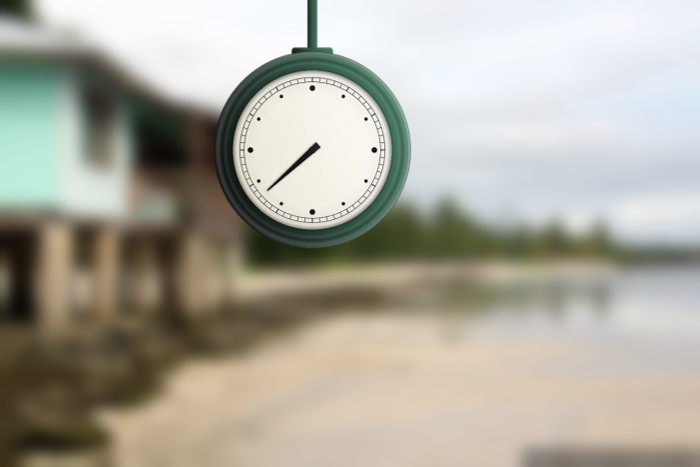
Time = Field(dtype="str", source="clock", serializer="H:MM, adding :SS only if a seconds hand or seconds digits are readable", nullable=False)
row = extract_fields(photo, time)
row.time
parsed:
7:38
